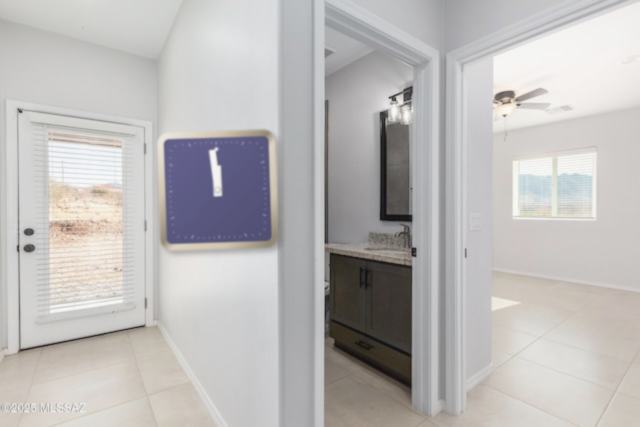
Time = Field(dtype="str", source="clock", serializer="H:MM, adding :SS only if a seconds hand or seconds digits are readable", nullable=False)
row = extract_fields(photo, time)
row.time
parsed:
11:59
